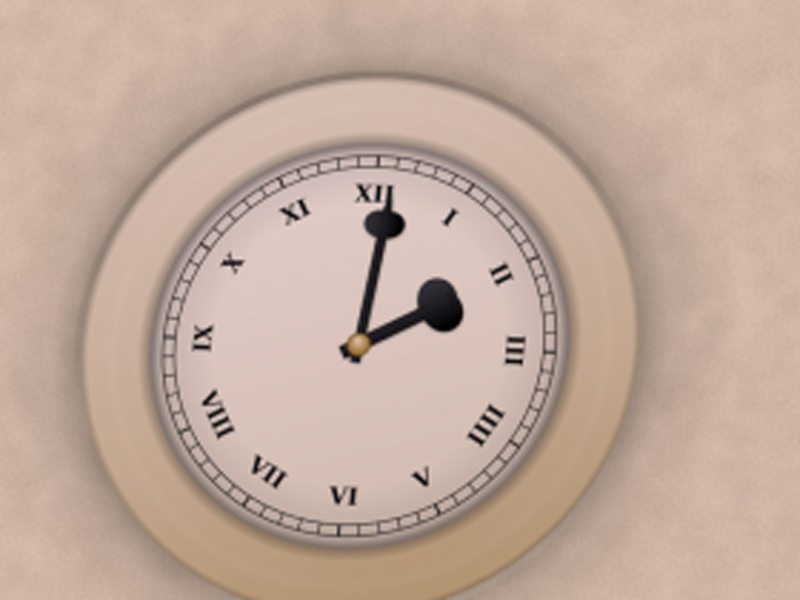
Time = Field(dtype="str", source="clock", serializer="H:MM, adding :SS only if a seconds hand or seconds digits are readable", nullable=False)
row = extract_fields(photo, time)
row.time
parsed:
2:01
